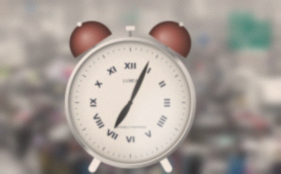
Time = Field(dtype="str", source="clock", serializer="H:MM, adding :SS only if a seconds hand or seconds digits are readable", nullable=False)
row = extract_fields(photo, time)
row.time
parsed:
7:04
